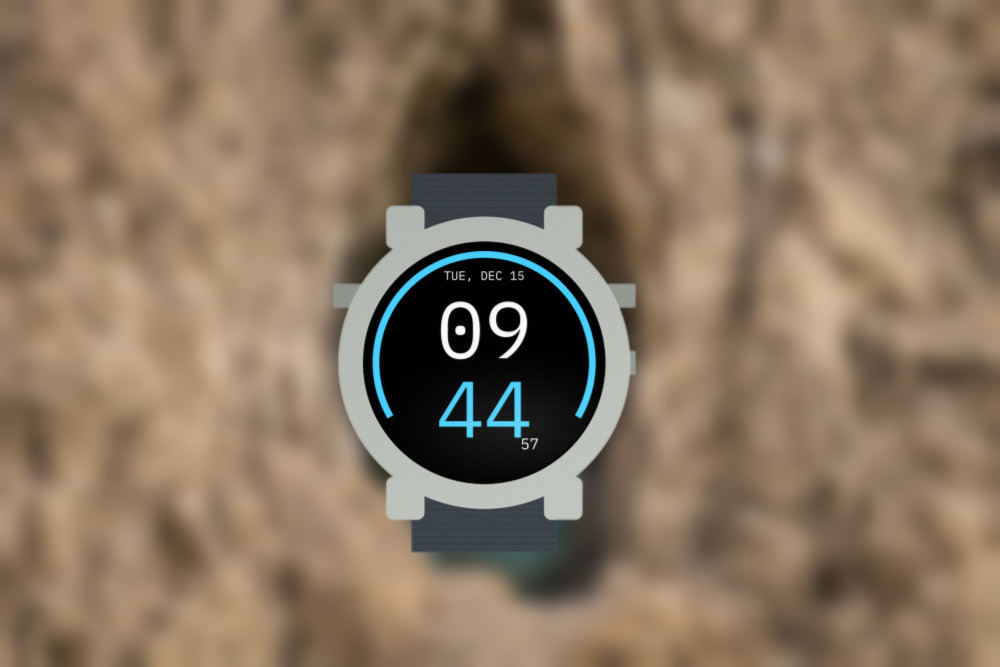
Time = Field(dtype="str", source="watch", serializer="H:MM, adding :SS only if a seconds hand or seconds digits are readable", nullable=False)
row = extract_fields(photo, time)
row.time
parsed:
9:44:57
